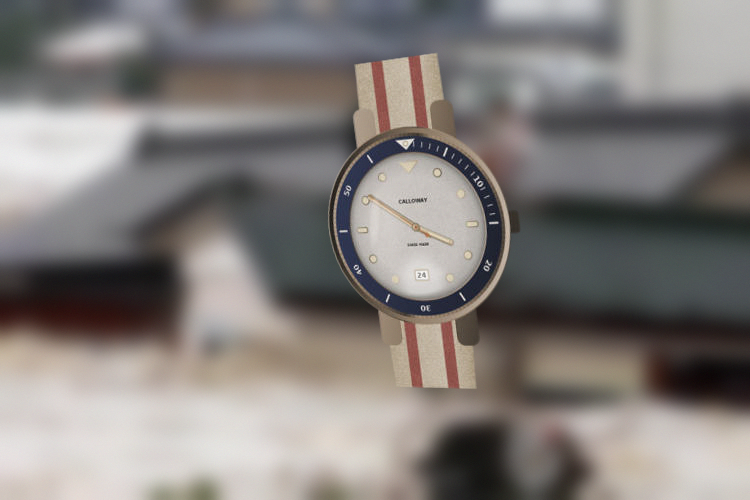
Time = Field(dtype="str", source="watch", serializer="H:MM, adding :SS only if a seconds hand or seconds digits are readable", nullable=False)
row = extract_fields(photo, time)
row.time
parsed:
3:50:51
